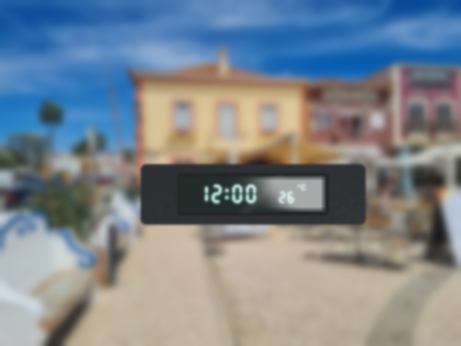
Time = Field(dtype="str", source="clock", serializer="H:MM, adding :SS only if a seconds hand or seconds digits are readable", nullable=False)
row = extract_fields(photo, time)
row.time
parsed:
12:00
